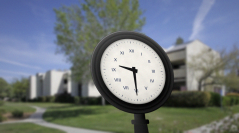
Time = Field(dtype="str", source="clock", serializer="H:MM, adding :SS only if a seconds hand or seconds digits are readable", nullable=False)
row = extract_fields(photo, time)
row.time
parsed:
9:30
